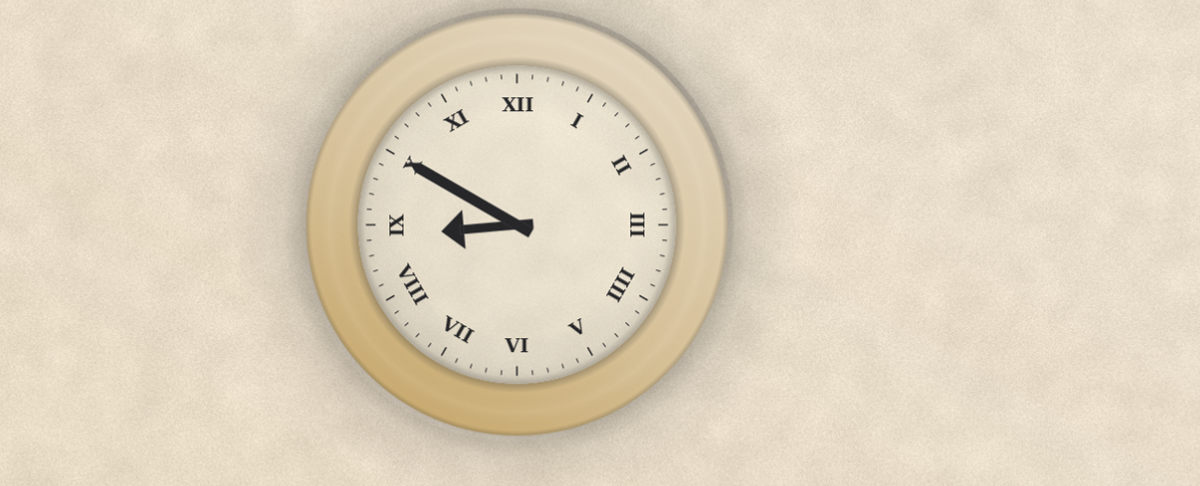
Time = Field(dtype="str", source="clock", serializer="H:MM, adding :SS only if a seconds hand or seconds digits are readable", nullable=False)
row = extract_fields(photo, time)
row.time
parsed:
8:50
